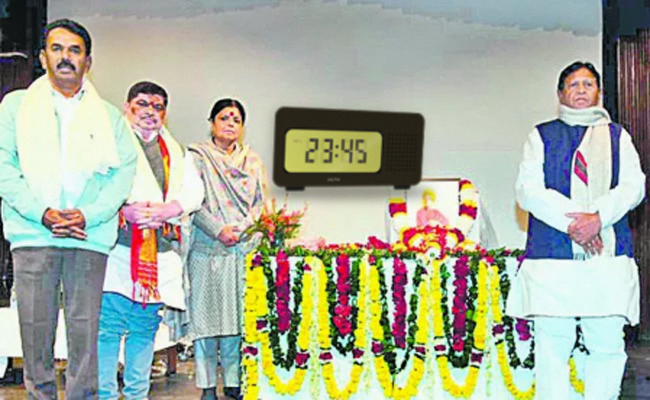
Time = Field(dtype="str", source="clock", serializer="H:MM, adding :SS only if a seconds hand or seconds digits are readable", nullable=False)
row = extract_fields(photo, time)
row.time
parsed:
23:45
